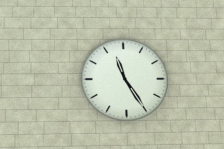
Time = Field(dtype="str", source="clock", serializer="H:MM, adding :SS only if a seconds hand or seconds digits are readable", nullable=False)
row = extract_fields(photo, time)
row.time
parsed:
11:25
